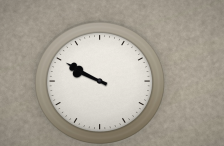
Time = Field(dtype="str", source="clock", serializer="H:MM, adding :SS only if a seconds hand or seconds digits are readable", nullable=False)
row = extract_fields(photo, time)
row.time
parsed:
9:50
